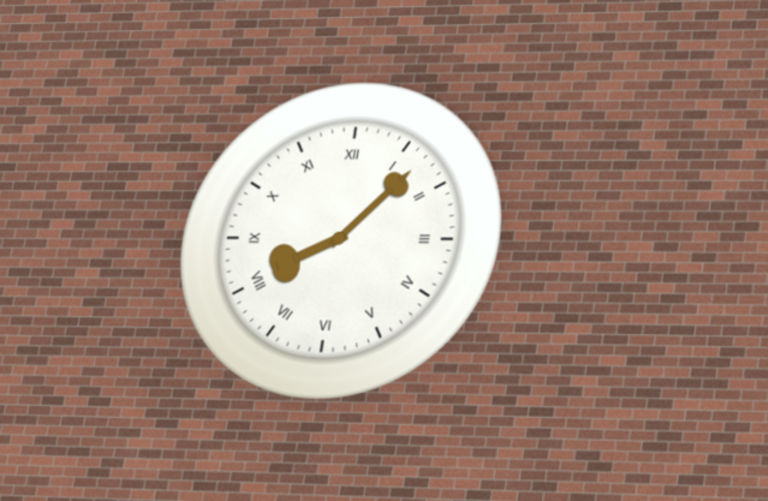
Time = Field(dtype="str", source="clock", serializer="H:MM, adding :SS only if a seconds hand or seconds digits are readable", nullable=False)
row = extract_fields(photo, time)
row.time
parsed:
8:07
